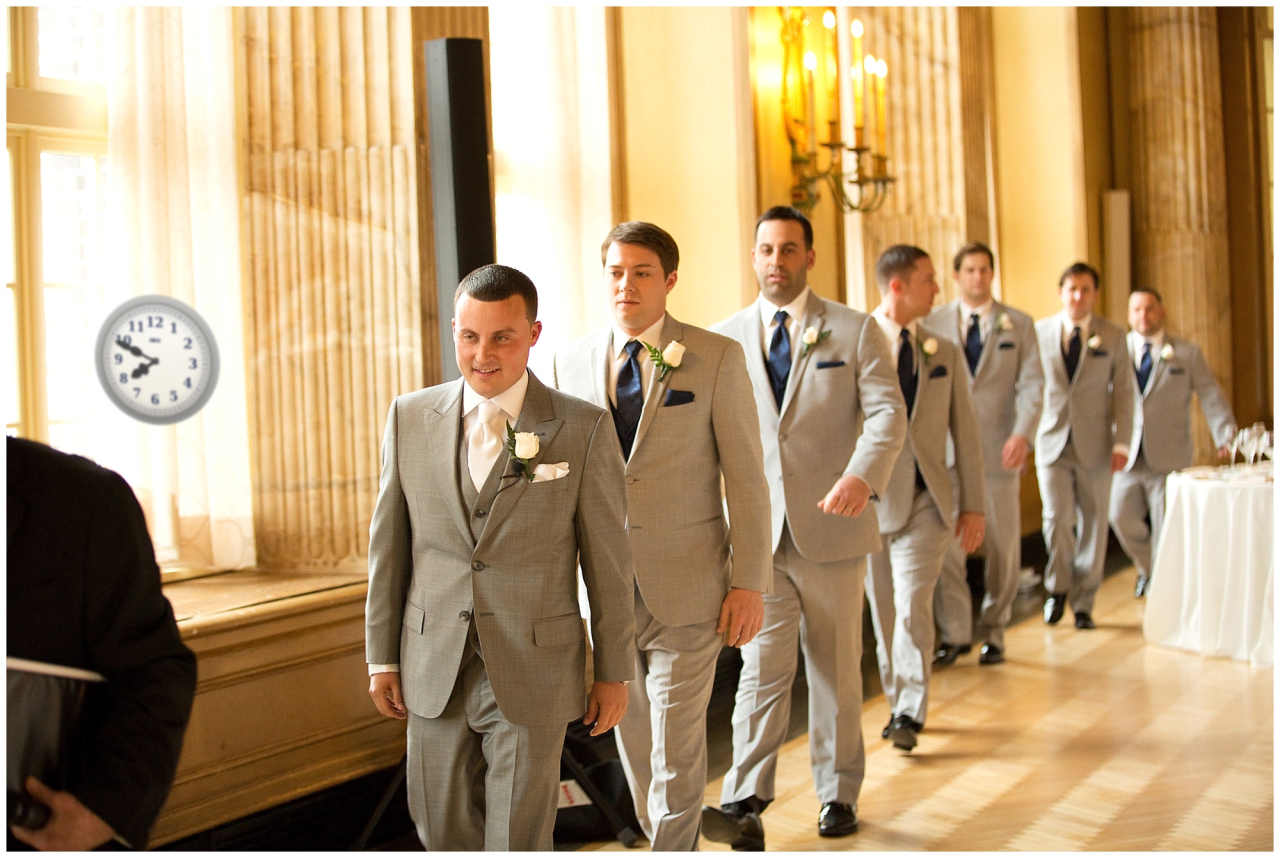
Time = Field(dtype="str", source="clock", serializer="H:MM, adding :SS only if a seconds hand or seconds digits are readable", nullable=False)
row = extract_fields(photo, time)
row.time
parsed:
7:49
